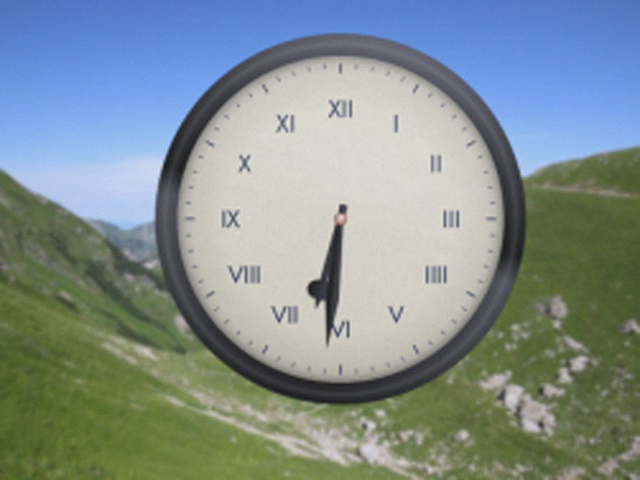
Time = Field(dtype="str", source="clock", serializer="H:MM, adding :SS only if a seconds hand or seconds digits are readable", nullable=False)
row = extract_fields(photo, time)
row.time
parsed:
6:31
